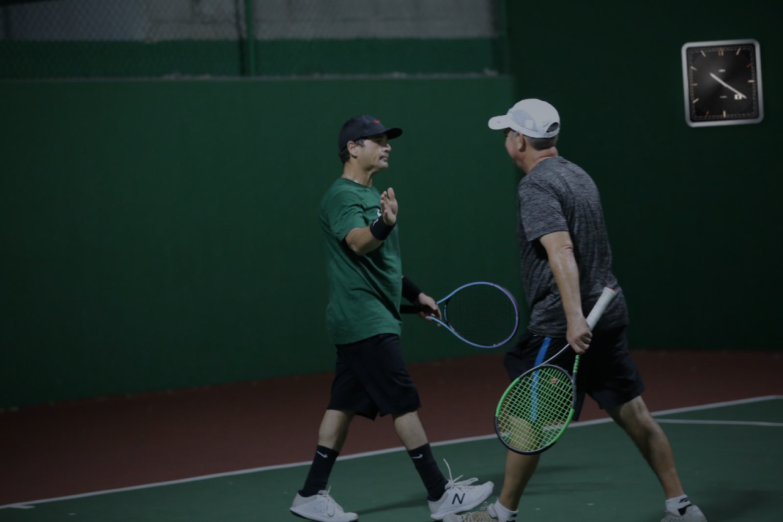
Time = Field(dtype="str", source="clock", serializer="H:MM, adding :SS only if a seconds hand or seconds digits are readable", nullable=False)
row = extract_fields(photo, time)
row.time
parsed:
10:21
